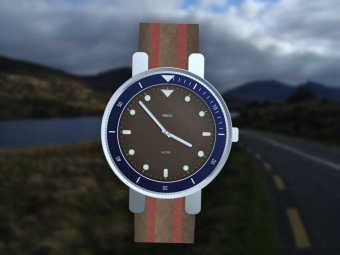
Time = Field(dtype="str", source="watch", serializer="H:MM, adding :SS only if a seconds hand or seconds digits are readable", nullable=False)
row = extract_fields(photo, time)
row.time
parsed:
3:53
